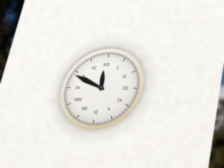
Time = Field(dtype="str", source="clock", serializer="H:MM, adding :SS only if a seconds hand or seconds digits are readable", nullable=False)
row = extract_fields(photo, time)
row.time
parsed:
11:49
